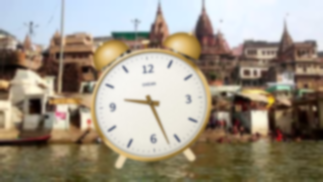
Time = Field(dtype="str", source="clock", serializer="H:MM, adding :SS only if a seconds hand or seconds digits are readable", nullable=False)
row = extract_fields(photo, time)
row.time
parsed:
9:27
